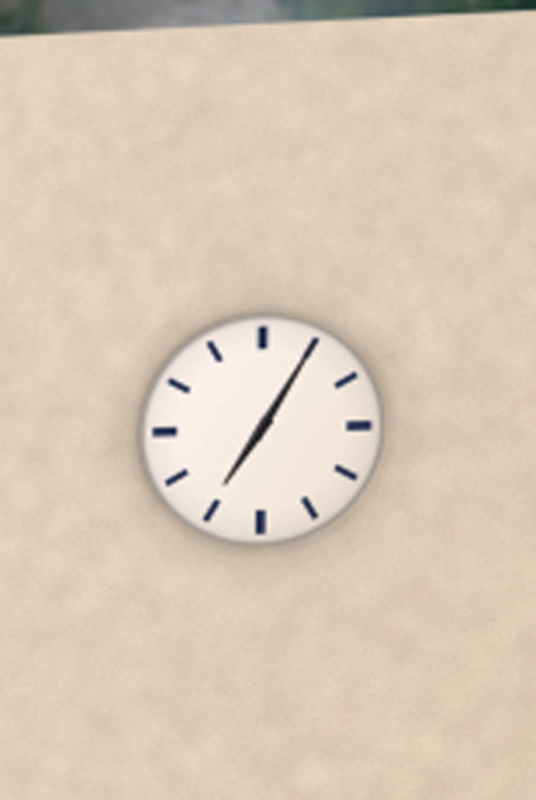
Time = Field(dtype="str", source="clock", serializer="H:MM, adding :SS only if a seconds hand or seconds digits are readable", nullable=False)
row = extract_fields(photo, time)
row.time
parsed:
7:05
